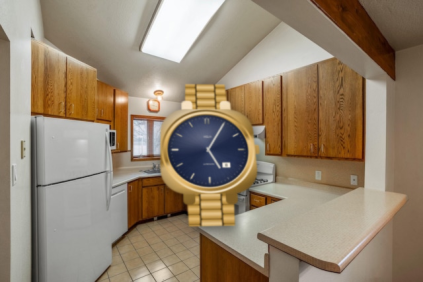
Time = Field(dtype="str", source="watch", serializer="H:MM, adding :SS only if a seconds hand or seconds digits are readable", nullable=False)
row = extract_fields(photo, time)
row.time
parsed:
5:05
